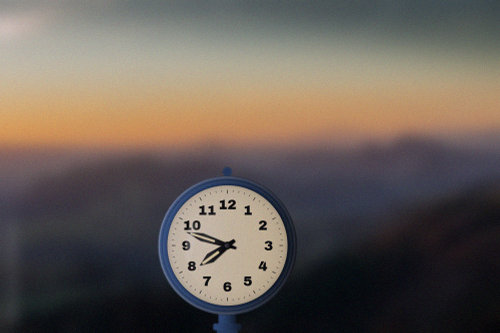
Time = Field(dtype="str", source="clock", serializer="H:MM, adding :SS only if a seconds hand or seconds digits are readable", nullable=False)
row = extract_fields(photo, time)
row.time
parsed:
7:48
